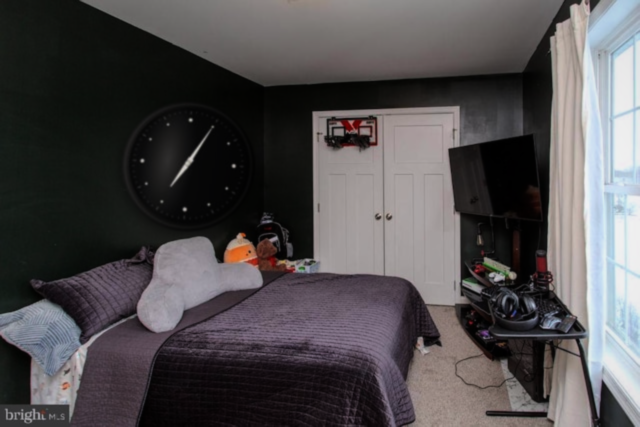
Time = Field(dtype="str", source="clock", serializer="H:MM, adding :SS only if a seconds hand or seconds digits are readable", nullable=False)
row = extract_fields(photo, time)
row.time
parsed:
7:05
